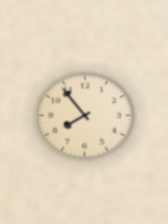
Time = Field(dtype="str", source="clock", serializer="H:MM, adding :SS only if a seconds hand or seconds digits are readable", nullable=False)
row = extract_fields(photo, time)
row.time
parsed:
7:54
